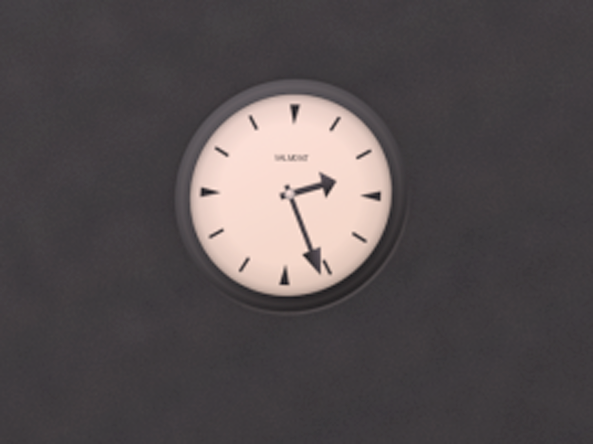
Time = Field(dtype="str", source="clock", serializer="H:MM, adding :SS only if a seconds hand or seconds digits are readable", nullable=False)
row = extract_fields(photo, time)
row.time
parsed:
2:26
